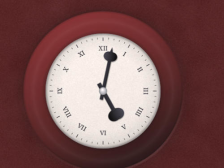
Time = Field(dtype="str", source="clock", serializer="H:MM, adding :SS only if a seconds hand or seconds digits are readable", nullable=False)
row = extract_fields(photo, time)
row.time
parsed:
5:02
